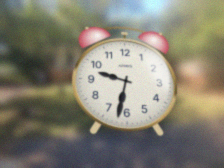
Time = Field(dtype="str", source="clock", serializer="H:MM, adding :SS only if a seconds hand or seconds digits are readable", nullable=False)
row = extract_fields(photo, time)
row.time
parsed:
9:32
